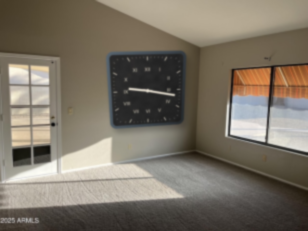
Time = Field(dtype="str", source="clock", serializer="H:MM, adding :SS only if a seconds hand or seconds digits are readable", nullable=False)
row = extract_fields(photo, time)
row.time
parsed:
9:17
